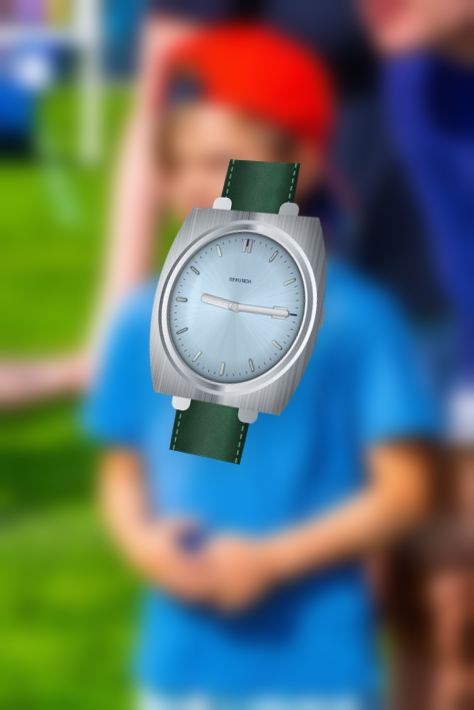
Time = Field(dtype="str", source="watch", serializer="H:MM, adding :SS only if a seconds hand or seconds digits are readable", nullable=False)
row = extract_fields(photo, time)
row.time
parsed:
9:15
